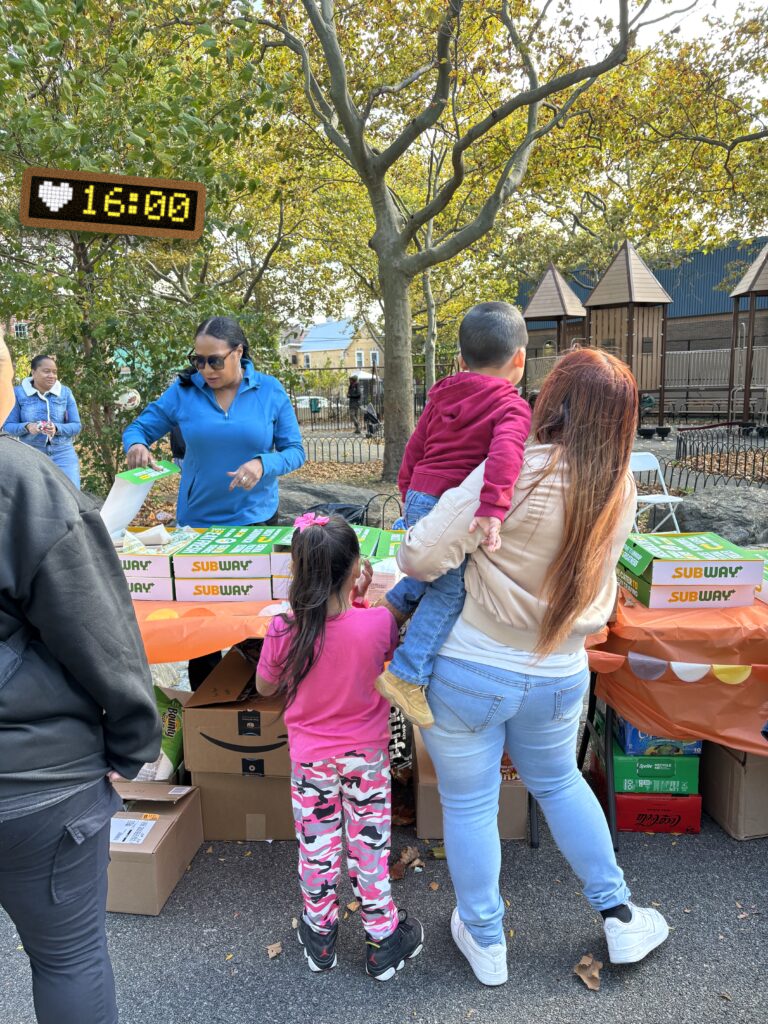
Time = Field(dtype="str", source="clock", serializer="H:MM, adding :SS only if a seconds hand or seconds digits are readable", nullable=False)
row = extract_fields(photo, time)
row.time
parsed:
16:00
